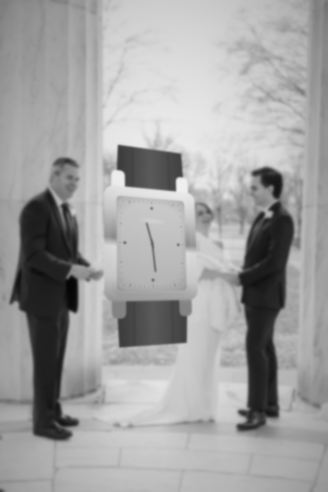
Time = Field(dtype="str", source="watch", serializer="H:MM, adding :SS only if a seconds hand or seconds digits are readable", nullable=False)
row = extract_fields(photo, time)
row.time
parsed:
11:29
